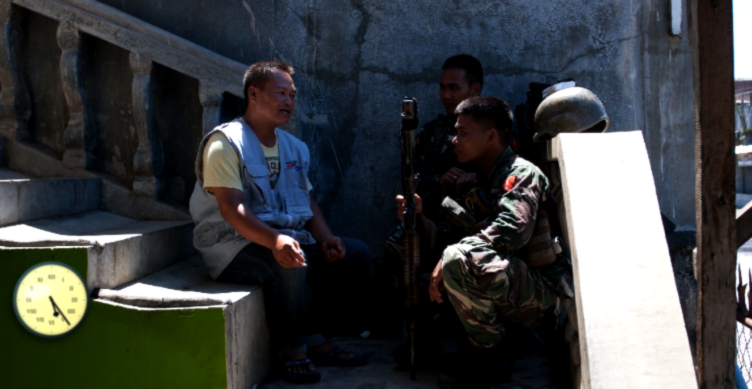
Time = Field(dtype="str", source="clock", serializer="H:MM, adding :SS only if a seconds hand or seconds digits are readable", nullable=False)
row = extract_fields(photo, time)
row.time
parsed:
5:24
